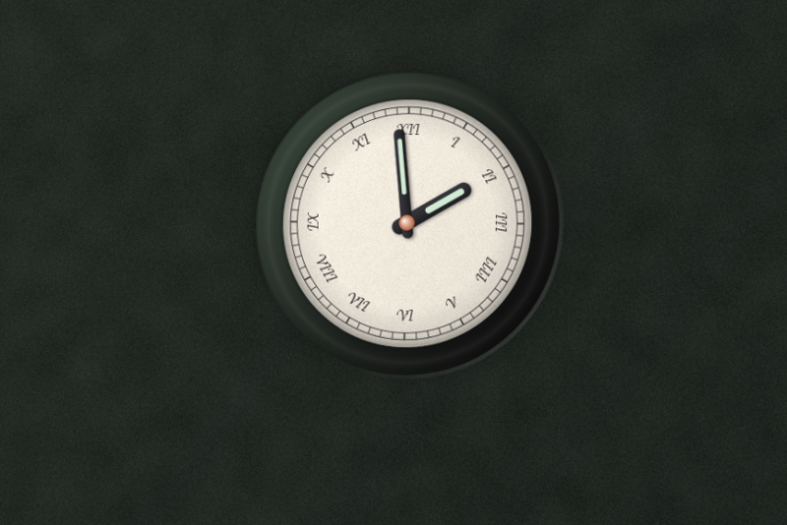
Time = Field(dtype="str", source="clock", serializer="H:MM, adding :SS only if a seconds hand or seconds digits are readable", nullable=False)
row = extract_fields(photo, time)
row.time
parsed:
1:59
